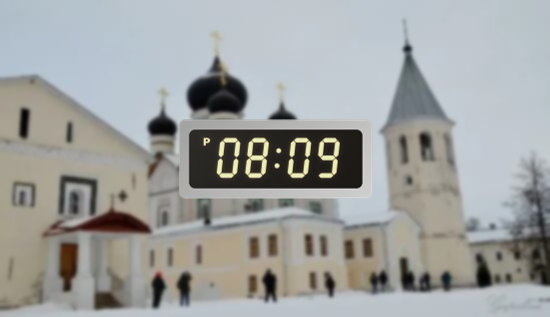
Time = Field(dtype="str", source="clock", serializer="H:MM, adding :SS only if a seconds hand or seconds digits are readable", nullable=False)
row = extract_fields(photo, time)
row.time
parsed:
8:09
